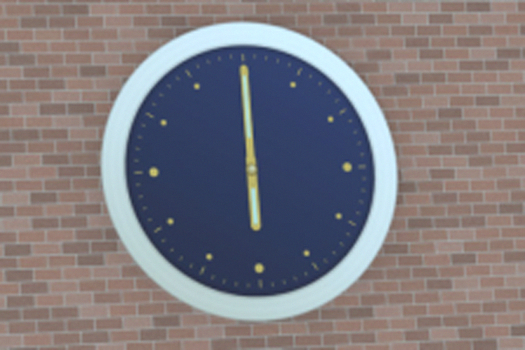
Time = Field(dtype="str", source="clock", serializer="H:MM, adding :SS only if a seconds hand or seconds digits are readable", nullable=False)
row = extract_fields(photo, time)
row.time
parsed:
6:00
